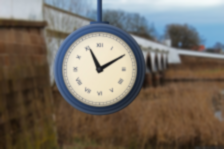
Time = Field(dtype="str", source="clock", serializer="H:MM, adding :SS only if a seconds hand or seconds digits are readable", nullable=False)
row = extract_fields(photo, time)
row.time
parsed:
11:10
